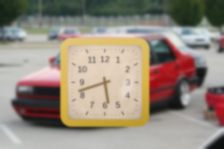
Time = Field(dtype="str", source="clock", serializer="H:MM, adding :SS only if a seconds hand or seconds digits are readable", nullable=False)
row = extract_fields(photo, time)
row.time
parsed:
5:42
